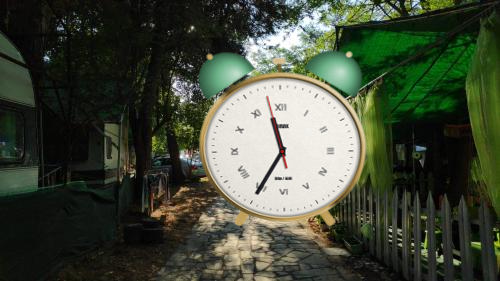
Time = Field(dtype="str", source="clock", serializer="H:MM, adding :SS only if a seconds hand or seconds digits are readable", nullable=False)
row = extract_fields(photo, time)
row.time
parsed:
11:34:58
